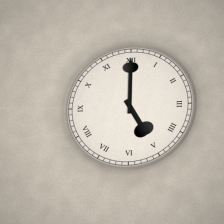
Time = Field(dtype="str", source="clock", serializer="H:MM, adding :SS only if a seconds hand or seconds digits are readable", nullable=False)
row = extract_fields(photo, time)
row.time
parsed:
5:00
